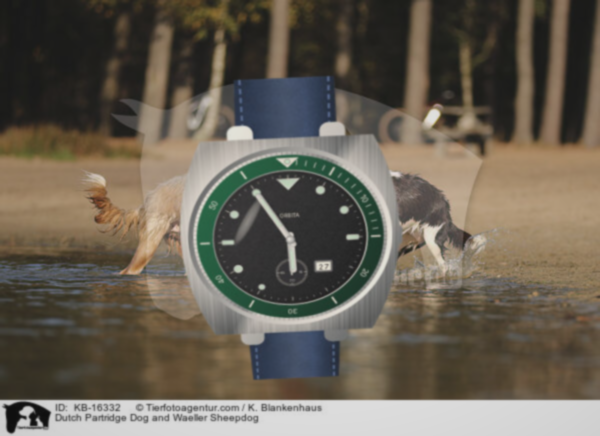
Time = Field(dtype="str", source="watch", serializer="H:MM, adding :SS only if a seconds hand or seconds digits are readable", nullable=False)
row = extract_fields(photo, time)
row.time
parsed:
5:55
